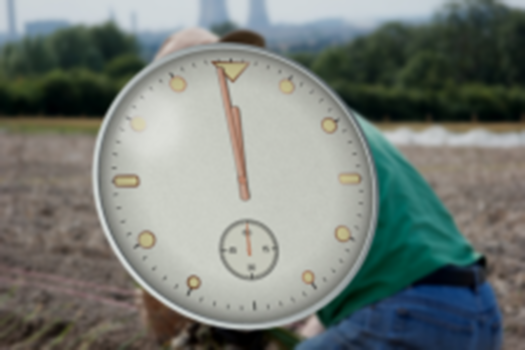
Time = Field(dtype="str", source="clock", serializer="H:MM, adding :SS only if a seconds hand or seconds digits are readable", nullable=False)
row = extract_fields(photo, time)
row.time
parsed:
11:59
